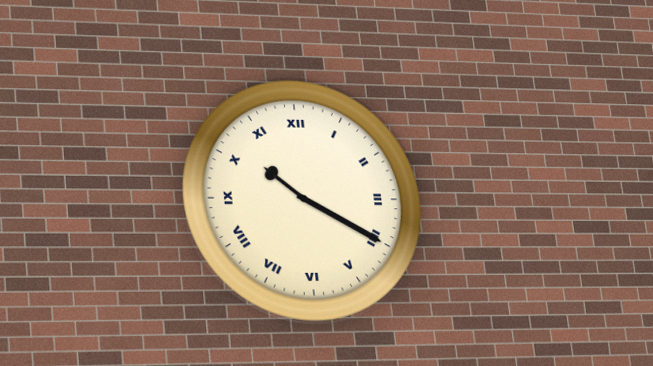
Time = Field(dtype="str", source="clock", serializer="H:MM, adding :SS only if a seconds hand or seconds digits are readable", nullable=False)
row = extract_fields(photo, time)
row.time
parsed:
10:20
